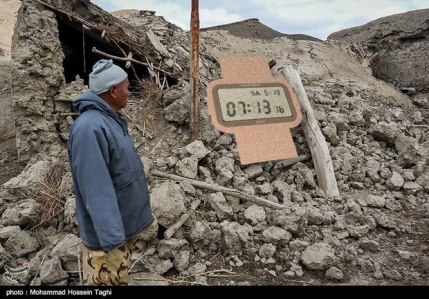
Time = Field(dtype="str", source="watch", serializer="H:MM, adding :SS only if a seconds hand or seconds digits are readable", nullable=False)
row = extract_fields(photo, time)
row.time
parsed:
7:13:16
